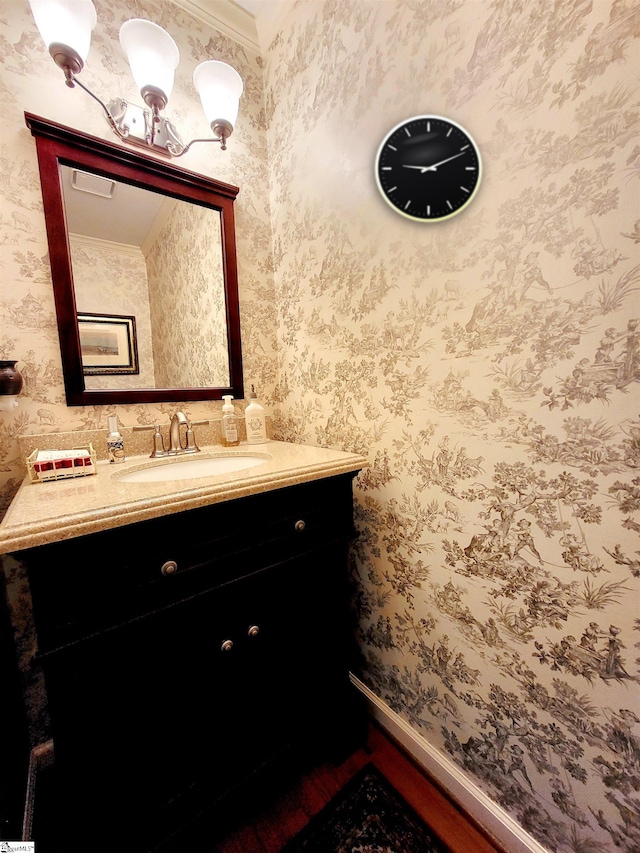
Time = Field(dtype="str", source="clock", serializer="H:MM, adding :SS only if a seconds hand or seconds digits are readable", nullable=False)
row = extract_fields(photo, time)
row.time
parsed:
9:11
